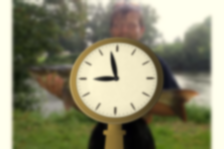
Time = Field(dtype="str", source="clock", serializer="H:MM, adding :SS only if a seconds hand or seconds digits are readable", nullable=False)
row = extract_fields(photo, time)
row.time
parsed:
8:58
